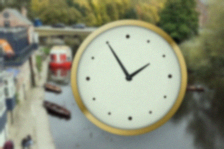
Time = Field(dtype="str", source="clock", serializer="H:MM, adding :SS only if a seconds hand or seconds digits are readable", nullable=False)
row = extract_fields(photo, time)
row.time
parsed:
1:55
